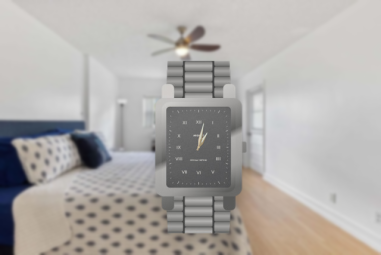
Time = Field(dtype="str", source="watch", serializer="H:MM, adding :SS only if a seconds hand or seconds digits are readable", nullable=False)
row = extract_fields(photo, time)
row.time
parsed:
1:02
